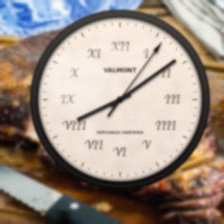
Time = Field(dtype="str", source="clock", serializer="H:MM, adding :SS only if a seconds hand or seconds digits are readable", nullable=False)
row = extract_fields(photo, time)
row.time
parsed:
8:09:06
